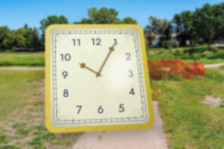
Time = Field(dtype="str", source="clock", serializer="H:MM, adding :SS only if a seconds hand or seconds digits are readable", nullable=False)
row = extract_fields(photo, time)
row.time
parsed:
10:05
